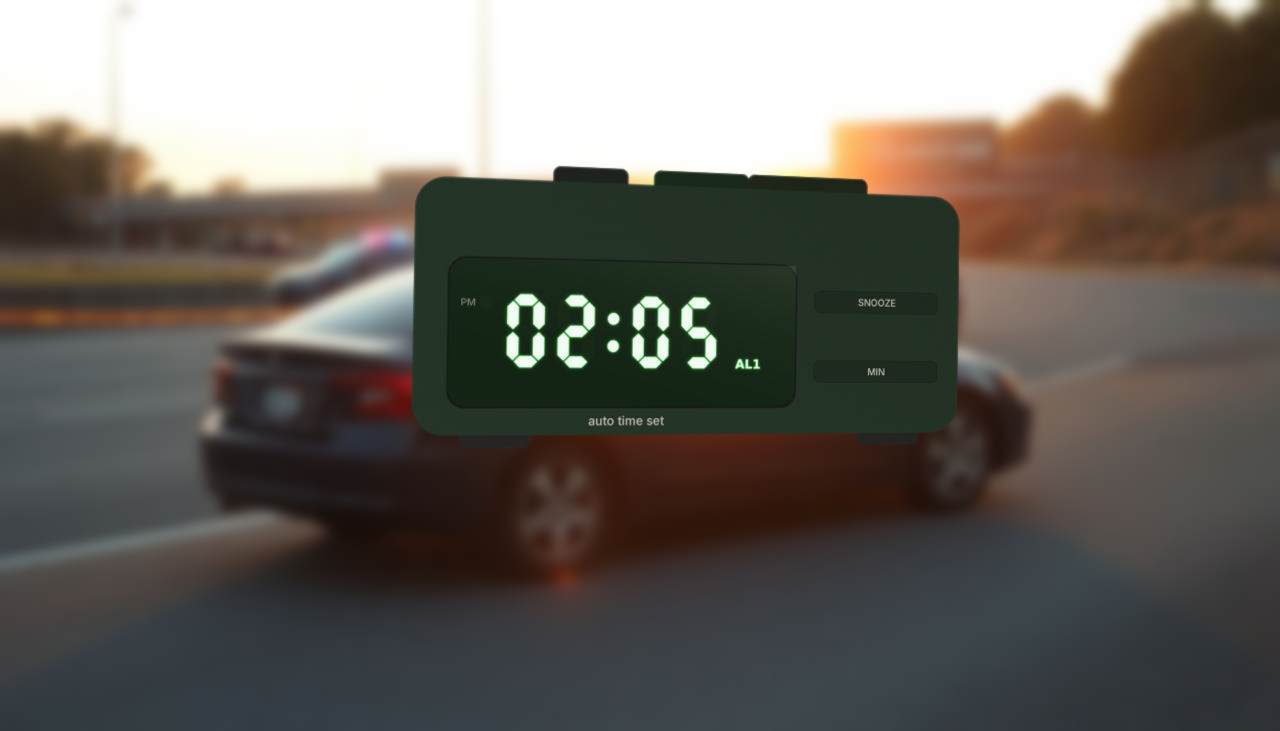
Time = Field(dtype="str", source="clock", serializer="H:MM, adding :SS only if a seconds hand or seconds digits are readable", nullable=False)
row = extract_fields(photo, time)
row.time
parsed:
2:05
